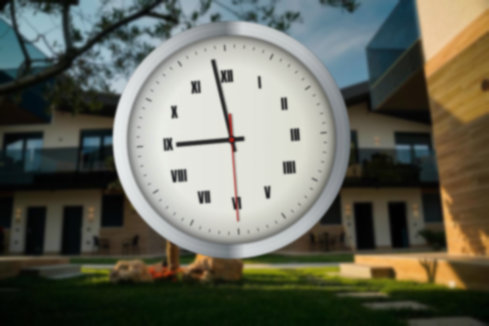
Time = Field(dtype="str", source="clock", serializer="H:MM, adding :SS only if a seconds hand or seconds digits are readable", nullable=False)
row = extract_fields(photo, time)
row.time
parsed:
8:58:30
